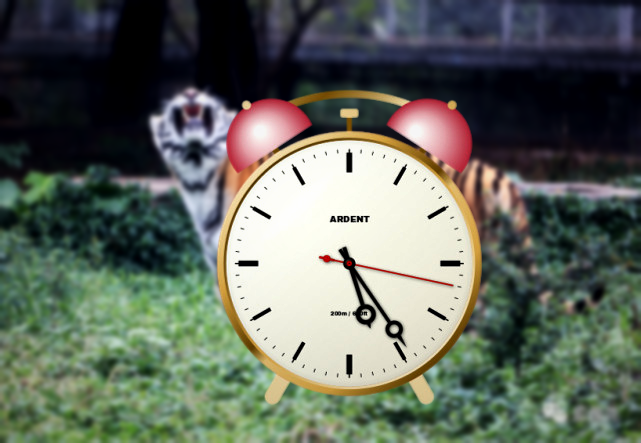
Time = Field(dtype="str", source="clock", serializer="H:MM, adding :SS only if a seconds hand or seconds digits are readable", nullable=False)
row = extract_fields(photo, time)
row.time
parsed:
5:24:17
